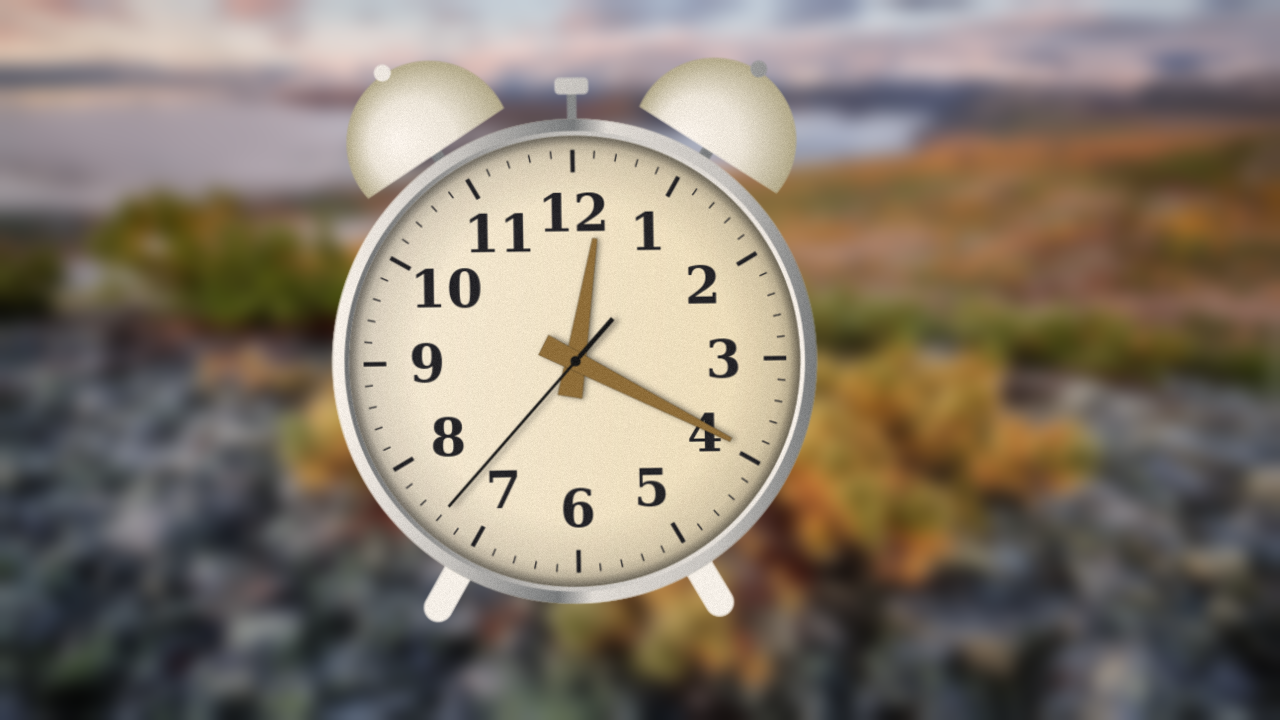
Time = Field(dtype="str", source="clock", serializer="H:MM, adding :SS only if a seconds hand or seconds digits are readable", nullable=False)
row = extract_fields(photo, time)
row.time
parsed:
12:19:37
